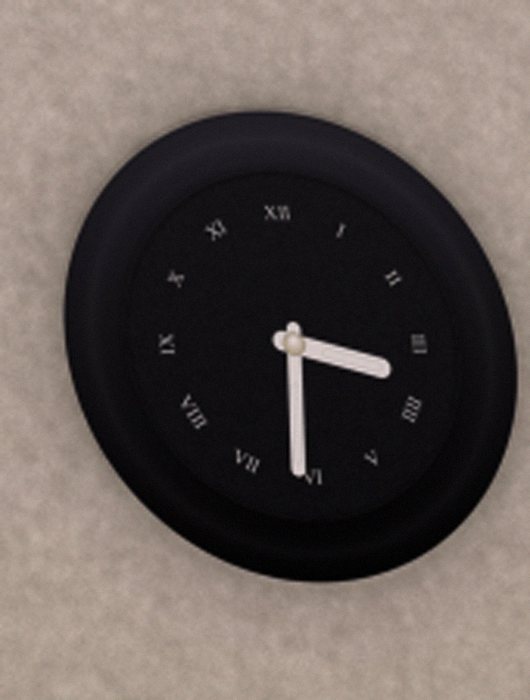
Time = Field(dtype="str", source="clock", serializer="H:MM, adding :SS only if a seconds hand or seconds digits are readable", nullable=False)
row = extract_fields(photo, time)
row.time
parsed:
3:31
